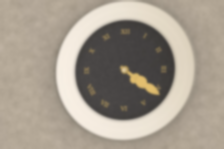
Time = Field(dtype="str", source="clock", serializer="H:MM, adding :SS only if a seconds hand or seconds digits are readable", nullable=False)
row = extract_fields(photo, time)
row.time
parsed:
4:21
